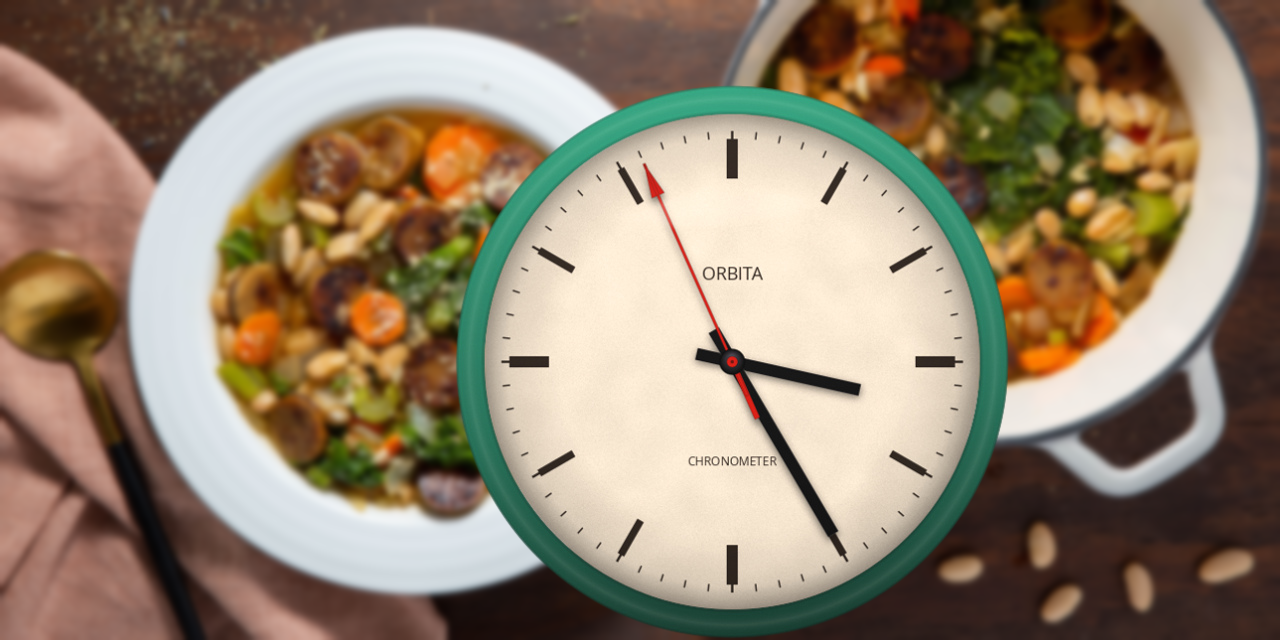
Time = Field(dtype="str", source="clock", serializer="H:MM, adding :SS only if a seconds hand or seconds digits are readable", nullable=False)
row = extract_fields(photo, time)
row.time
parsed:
3:24:56
